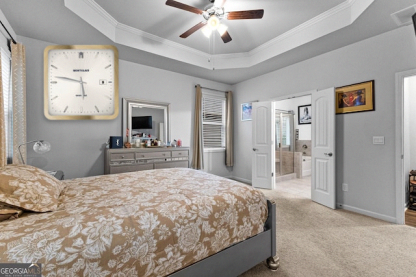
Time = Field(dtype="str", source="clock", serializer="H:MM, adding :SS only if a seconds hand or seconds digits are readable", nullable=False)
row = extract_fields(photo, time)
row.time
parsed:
5:47
